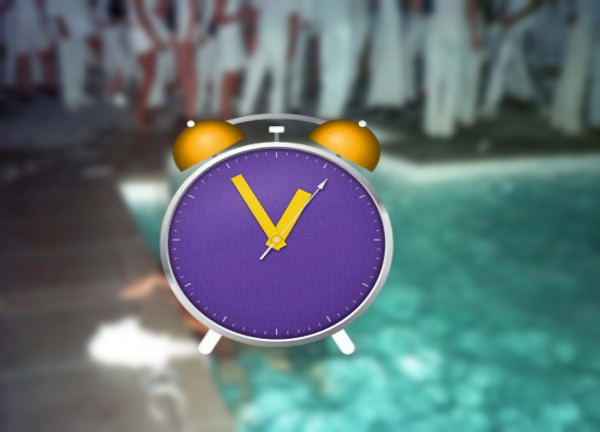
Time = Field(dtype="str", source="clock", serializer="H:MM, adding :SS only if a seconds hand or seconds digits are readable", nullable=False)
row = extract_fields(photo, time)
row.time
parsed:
12:55:06
